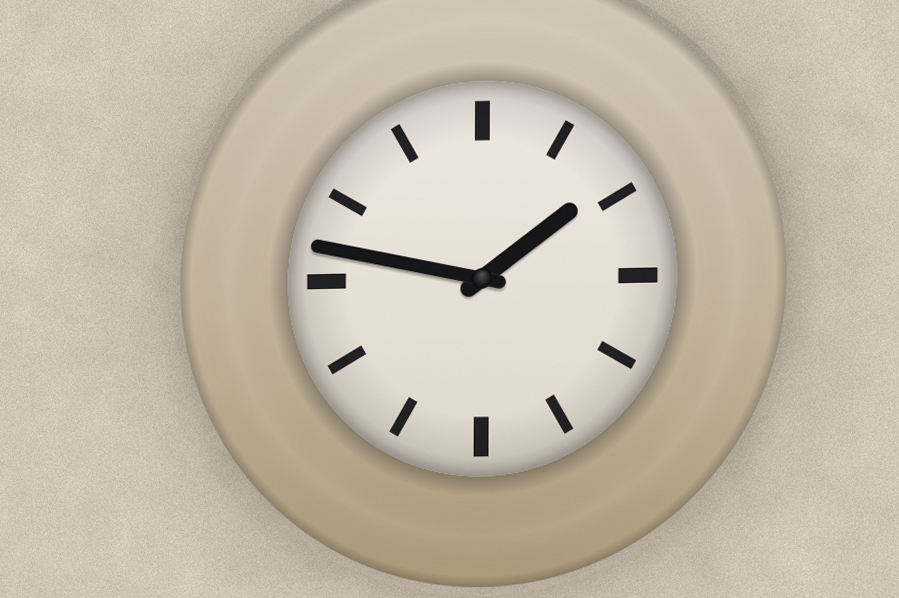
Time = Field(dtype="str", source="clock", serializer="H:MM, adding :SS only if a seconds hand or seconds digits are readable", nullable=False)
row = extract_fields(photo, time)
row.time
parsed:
1:47
